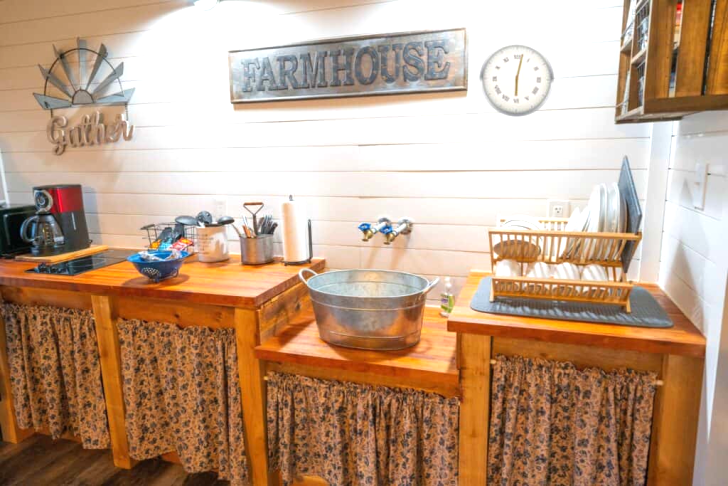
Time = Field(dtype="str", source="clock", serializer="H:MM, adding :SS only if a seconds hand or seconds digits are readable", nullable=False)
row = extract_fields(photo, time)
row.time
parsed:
6:02
